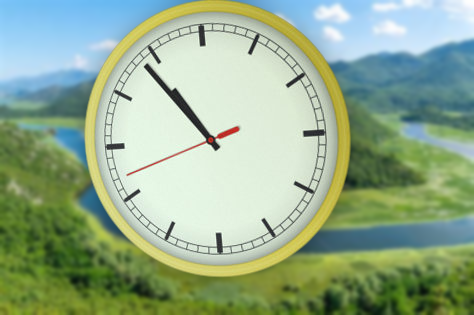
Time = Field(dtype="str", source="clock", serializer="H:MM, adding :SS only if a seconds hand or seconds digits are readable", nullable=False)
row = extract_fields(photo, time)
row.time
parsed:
10:53:42
